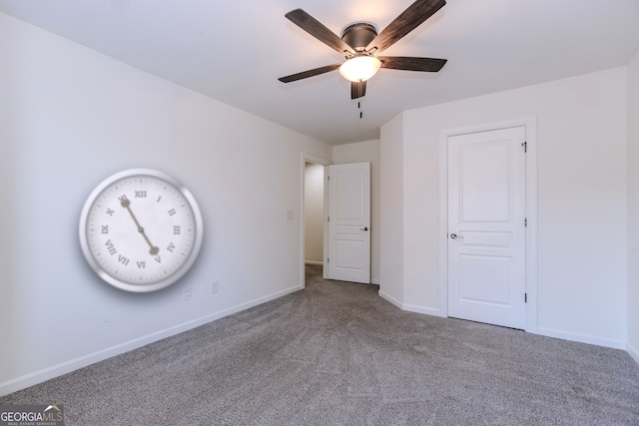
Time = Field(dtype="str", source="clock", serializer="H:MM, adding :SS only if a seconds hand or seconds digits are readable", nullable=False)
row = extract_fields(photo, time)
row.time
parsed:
4:55
